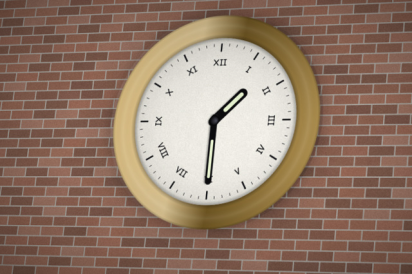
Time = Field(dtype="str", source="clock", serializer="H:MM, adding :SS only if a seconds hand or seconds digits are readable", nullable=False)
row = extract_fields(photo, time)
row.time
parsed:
1:30
